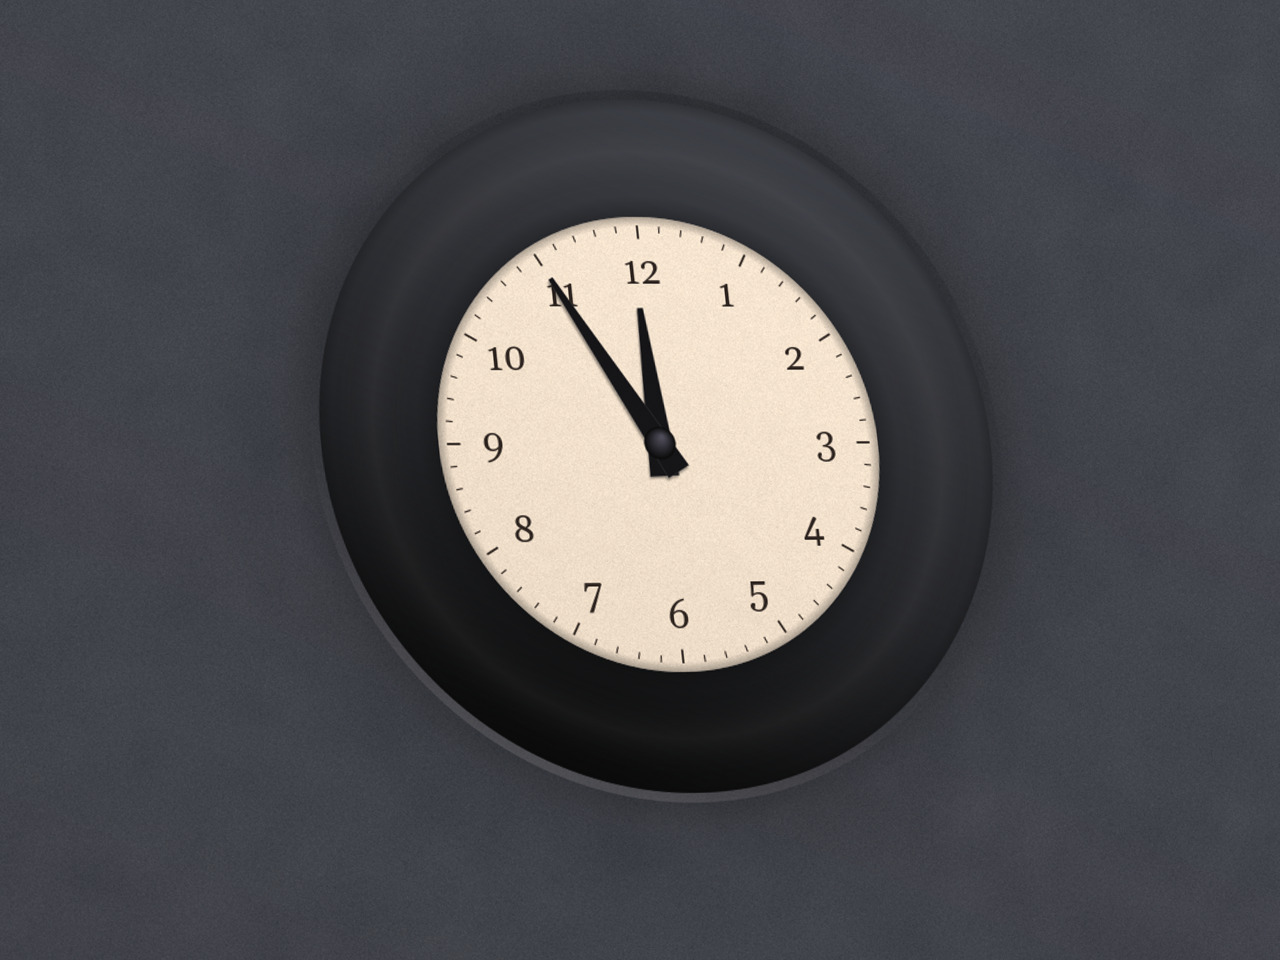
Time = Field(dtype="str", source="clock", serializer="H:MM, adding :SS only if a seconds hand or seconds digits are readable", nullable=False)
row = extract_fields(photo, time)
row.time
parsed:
11:55
